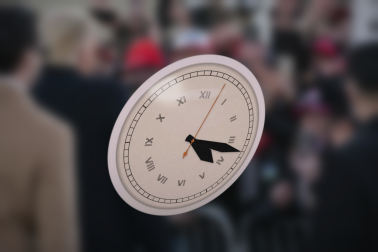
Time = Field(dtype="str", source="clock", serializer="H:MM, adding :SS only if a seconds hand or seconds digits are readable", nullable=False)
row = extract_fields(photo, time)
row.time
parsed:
4:17:03
